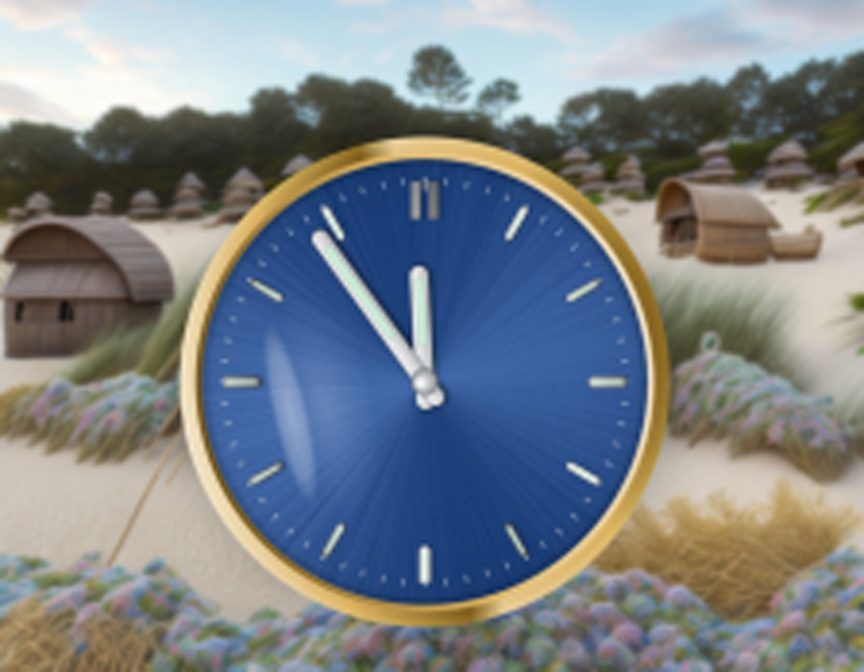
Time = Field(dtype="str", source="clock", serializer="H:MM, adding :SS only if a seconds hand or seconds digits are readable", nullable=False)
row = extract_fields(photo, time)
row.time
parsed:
11:54
